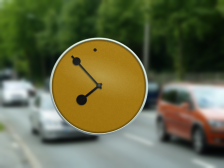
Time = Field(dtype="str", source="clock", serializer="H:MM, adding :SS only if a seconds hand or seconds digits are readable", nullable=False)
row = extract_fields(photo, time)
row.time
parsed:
7:54
